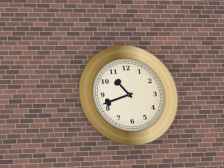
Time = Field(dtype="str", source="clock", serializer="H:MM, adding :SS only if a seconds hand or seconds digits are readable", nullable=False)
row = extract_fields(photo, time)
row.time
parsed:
10:42
